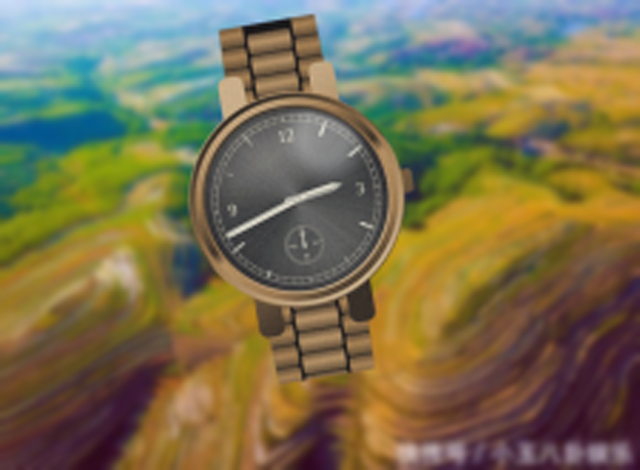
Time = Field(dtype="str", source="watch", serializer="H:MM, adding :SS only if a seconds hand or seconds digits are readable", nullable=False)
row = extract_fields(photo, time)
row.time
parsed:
2:42
